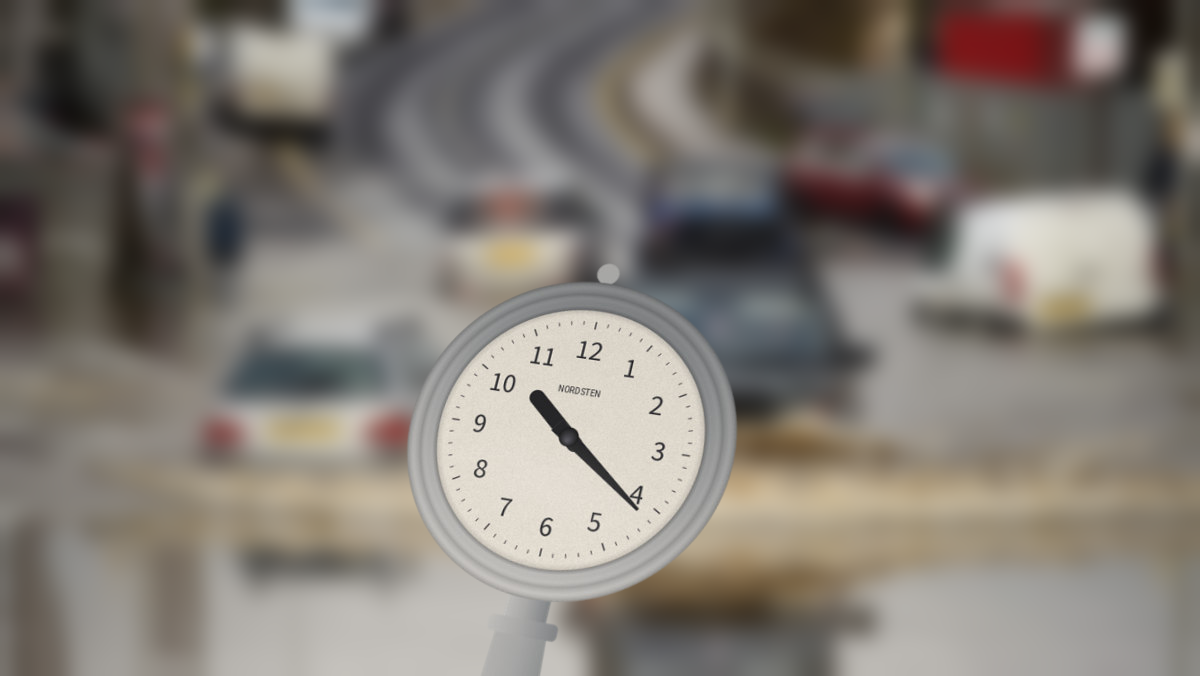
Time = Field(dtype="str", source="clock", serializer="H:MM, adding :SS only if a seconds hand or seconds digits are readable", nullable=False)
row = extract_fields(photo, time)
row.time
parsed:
10:21
